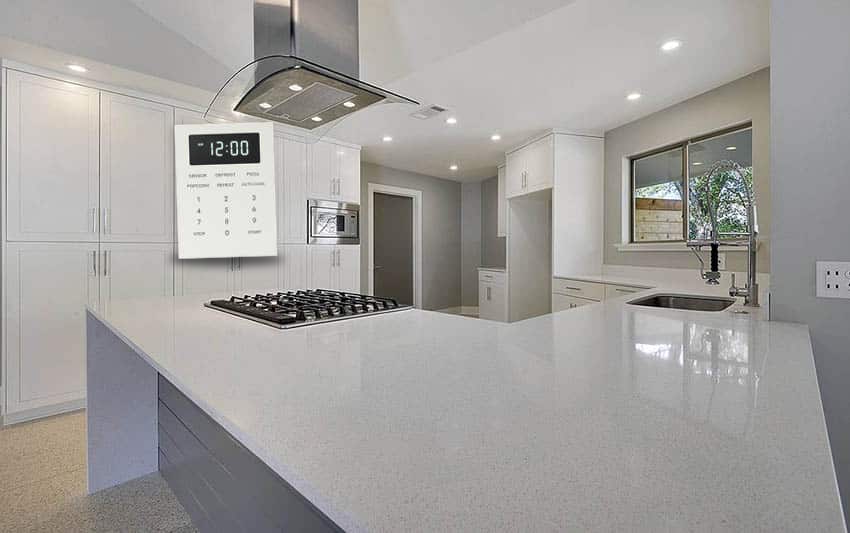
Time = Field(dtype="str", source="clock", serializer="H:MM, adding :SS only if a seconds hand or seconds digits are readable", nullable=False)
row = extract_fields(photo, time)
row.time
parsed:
12:00
